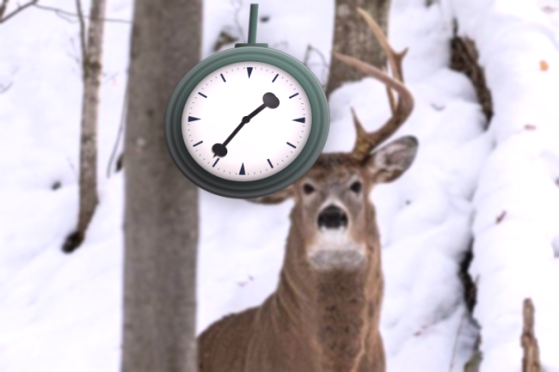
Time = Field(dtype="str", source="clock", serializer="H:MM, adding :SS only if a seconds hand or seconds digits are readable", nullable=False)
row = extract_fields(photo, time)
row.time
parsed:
1:36
